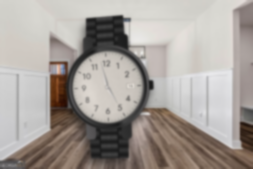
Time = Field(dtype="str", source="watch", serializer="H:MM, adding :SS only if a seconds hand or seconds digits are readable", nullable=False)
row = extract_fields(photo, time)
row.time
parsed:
4:58
